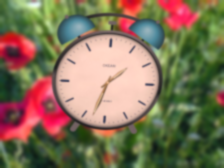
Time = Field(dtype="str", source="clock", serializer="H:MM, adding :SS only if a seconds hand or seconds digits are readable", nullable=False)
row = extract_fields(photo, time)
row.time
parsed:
1:33
